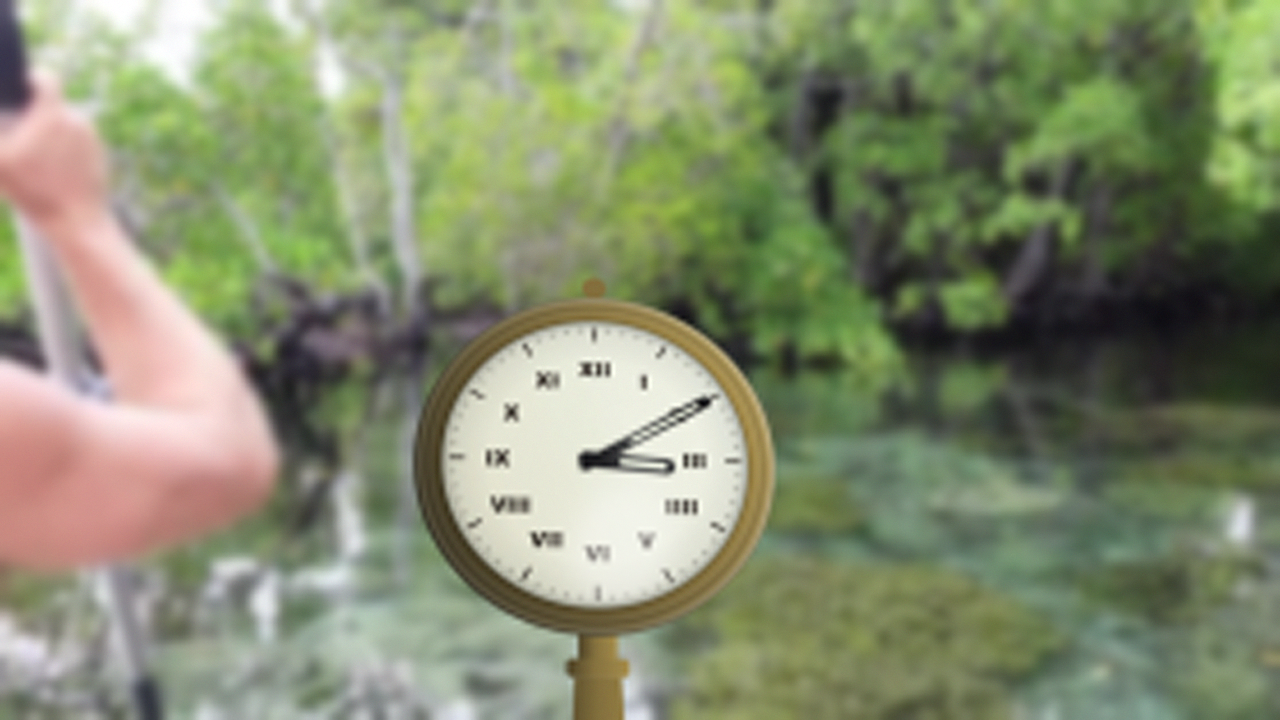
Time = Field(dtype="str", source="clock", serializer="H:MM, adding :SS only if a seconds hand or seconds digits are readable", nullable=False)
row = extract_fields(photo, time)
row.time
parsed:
3:10
